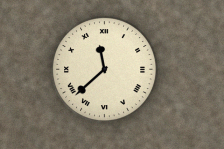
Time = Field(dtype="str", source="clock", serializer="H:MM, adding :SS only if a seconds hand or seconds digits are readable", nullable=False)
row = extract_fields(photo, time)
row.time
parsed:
11:38
